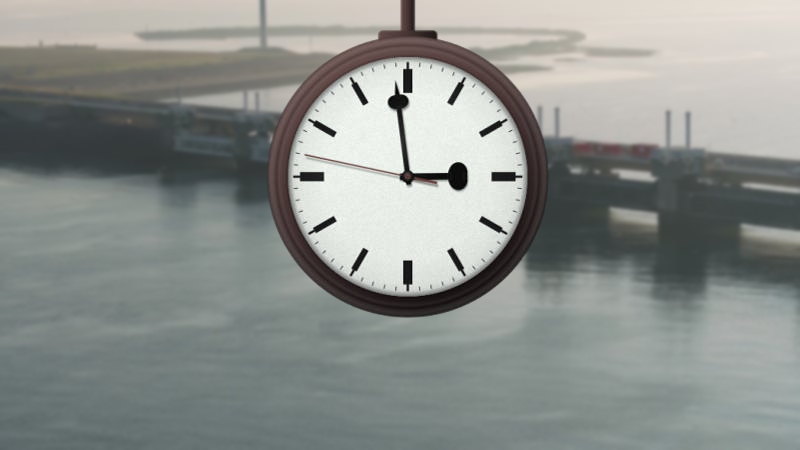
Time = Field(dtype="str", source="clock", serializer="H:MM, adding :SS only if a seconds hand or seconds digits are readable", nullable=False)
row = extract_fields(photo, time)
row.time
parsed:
2:58:47
